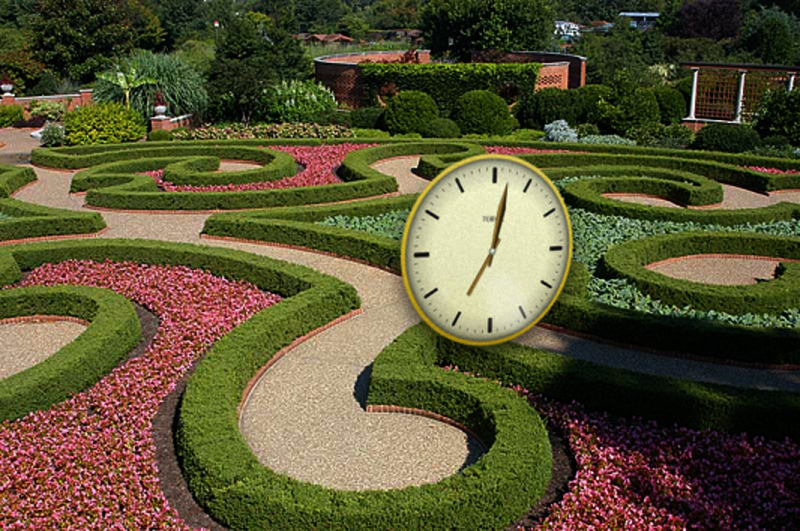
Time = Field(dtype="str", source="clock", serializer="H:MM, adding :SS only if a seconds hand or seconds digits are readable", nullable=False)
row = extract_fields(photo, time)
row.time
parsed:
7:02
